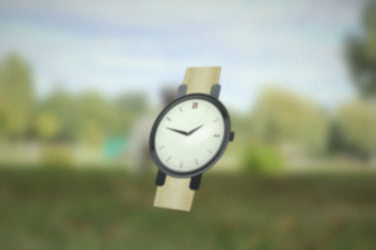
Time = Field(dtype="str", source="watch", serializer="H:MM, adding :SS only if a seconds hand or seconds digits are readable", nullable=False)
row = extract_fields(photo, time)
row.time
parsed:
1:47
